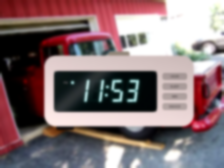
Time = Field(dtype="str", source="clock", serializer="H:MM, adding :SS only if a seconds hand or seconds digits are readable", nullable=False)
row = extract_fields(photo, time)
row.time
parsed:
11:53
